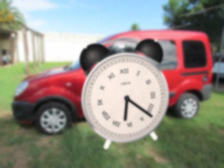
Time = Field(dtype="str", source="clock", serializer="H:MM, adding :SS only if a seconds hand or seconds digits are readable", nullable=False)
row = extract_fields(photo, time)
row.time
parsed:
6:22
